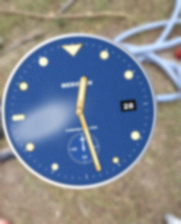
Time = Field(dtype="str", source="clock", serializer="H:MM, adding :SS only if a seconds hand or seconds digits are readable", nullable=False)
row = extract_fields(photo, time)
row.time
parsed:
12:28
